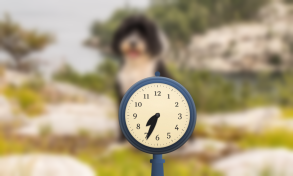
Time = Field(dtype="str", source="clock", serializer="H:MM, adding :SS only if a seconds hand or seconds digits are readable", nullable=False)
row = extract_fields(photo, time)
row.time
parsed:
7:34
